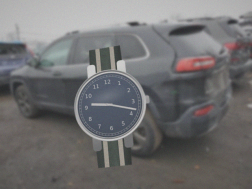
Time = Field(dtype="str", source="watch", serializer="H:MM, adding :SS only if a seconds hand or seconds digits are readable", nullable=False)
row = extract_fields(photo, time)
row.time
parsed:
9:18
